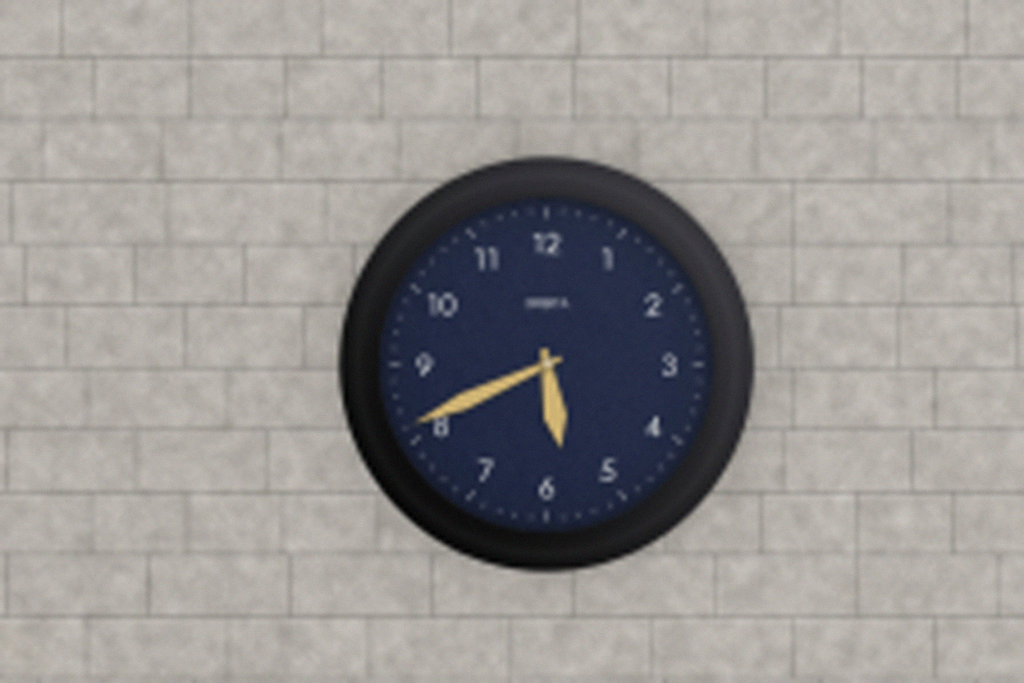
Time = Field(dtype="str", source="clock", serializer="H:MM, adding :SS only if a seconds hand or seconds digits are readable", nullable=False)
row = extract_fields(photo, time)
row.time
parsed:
5:41
